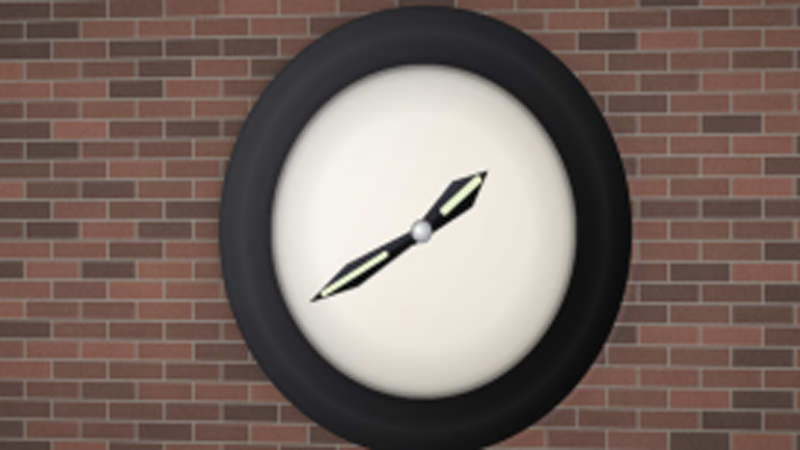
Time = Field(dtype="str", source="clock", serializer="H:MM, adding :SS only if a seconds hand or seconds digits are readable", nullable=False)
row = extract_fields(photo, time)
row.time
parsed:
1:40
